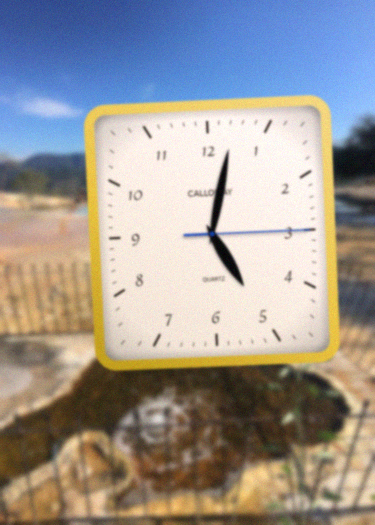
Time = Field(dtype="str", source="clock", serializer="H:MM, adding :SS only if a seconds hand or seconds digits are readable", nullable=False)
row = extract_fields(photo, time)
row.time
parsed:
5:02:15
